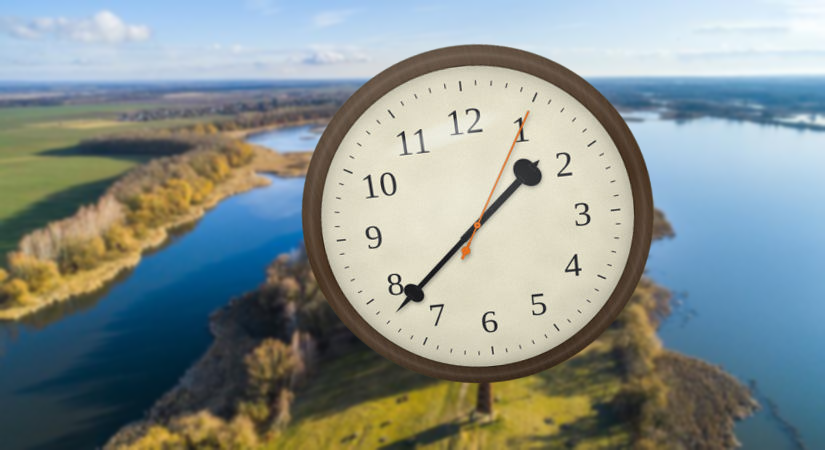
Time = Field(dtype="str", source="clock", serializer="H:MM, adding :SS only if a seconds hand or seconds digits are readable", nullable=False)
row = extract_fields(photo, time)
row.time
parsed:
1:38:05
